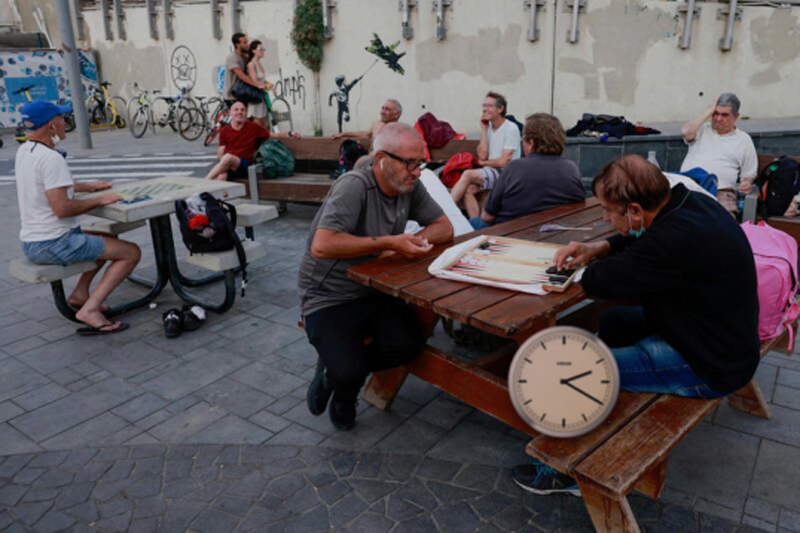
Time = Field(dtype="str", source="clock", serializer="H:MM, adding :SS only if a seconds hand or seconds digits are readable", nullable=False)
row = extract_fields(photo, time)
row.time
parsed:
2:20
